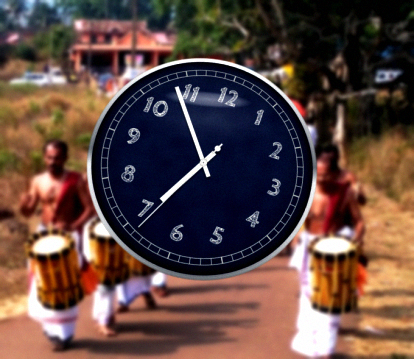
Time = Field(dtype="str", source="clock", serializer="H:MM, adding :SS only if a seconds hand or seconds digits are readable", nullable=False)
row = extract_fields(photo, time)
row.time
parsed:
6:53:34
